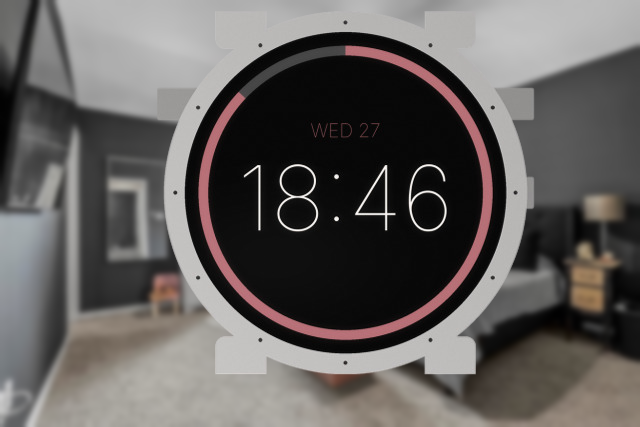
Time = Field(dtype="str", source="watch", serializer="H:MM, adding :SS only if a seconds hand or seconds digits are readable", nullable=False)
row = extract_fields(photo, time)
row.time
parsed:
18:46
